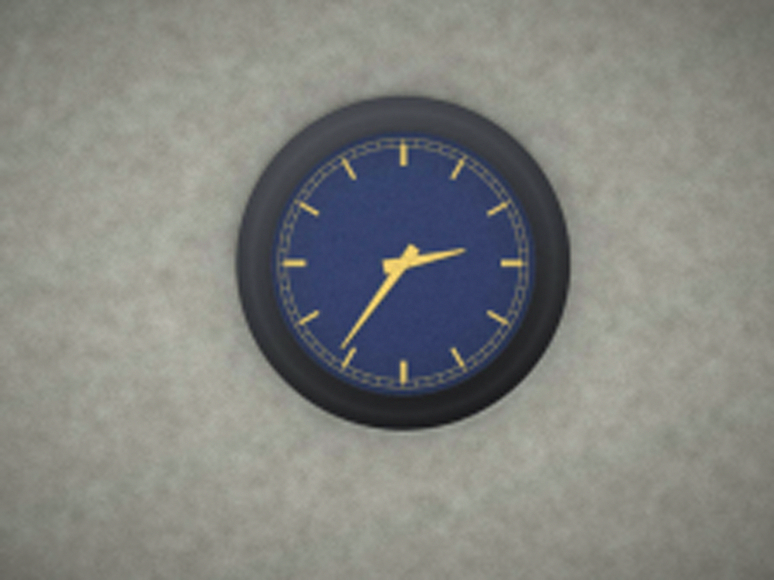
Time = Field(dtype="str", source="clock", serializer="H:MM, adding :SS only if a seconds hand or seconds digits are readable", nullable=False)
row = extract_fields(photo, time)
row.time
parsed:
2:36
